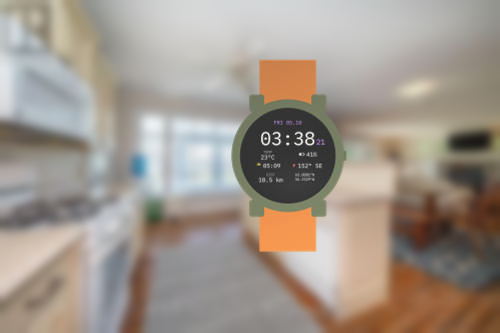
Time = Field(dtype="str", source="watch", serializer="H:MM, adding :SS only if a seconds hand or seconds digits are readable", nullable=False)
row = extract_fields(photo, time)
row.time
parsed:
3:38:21
